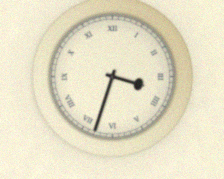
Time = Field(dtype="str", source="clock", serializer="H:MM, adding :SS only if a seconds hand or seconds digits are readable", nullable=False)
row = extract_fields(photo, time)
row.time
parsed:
3:33
